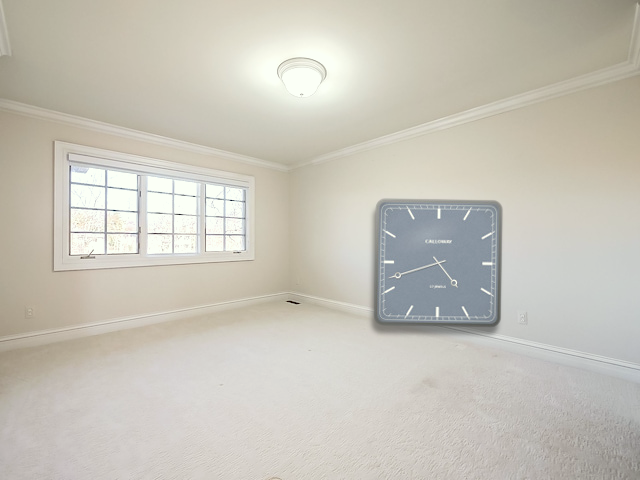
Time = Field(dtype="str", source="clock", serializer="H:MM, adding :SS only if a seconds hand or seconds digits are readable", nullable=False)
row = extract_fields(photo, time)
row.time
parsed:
4:42
